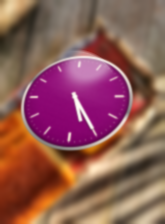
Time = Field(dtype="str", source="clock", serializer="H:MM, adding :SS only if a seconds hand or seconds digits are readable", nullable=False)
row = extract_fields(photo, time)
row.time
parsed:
5:25
